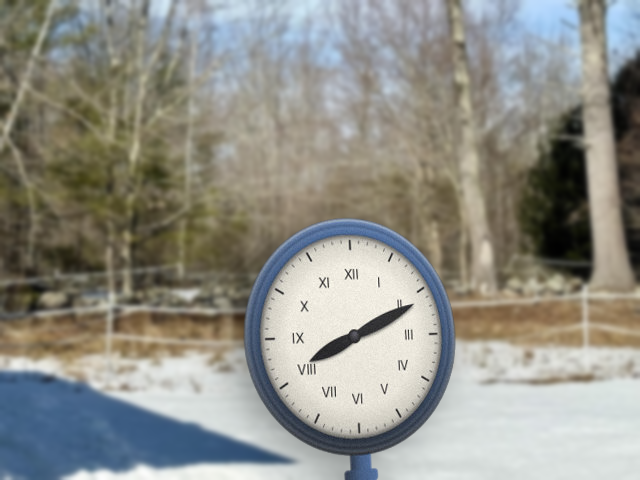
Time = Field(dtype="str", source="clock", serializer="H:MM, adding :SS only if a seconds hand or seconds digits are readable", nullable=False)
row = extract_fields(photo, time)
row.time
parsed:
8:11
